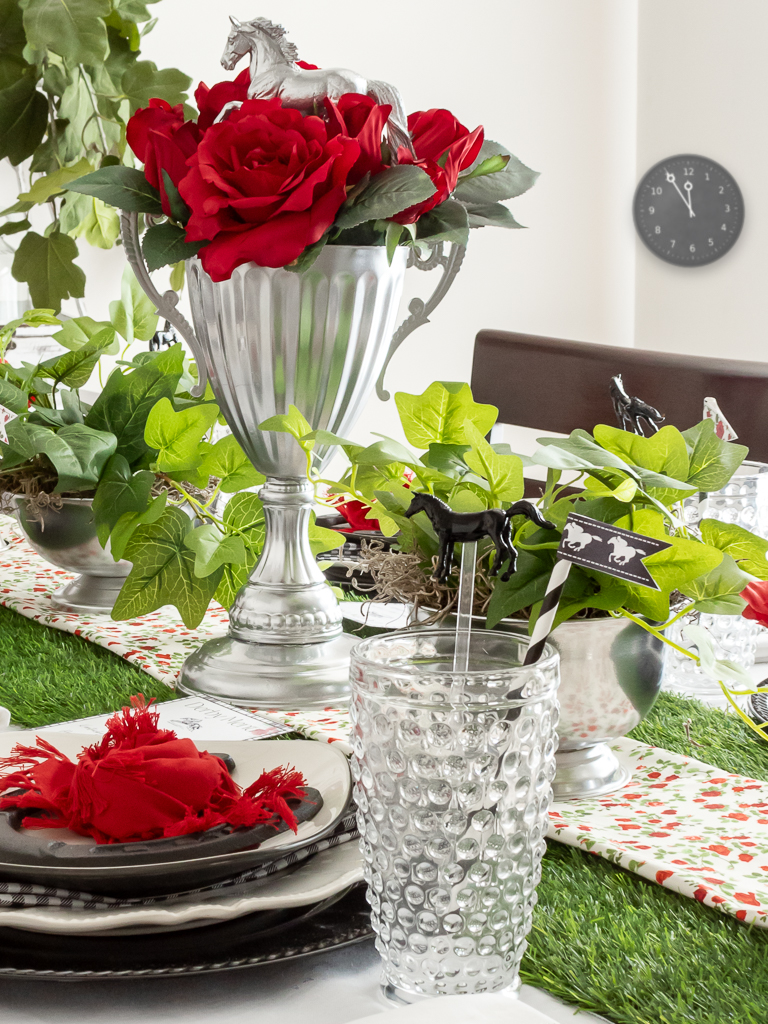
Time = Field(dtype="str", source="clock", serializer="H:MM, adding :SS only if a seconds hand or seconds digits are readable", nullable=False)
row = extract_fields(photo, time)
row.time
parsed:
11:55
